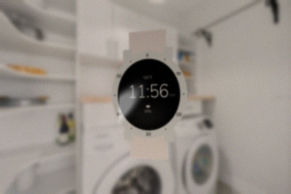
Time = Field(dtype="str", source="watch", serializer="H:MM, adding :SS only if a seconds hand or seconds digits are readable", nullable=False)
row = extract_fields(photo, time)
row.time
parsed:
11:56
